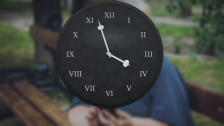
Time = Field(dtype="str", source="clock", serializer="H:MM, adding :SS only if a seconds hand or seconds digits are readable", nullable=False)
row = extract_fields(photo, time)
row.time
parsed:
3:57
